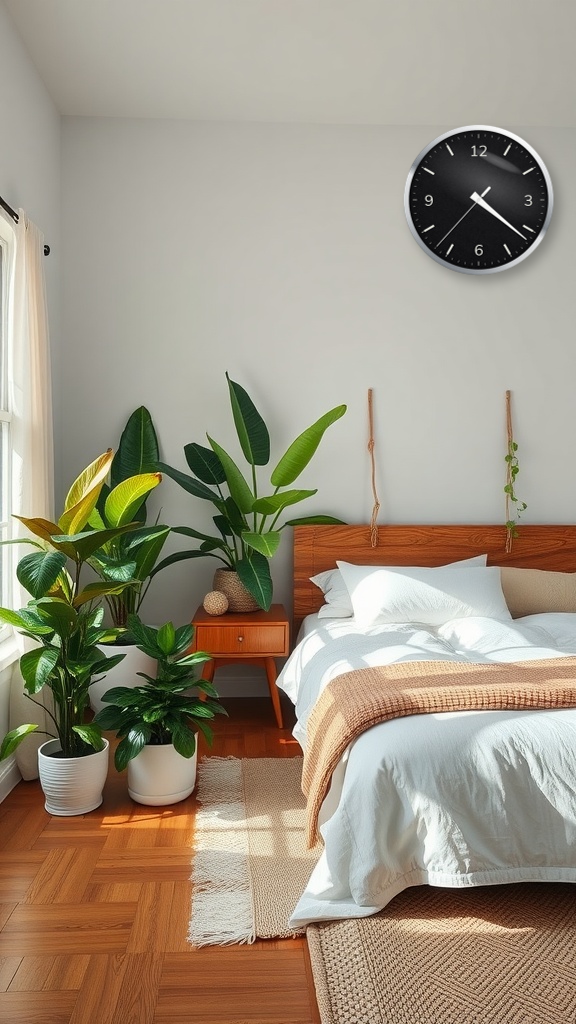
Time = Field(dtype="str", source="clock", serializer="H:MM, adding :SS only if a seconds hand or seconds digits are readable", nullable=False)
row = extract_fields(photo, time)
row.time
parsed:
4:21:37
